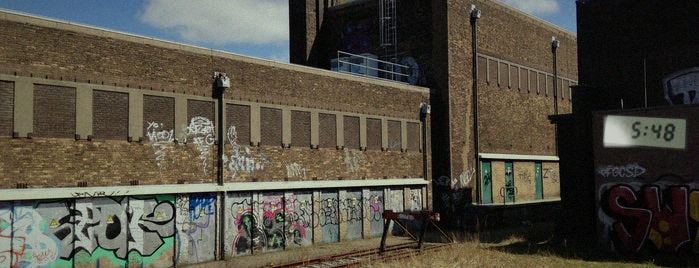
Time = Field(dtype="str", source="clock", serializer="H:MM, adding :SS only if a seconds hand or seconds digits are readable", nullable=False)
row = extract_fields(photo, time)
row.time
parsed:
5:48
